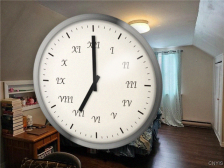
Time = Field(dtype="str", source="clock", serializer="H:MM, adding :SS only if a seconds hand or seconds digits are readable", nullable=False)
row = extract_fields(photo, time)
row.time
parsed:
7:00
